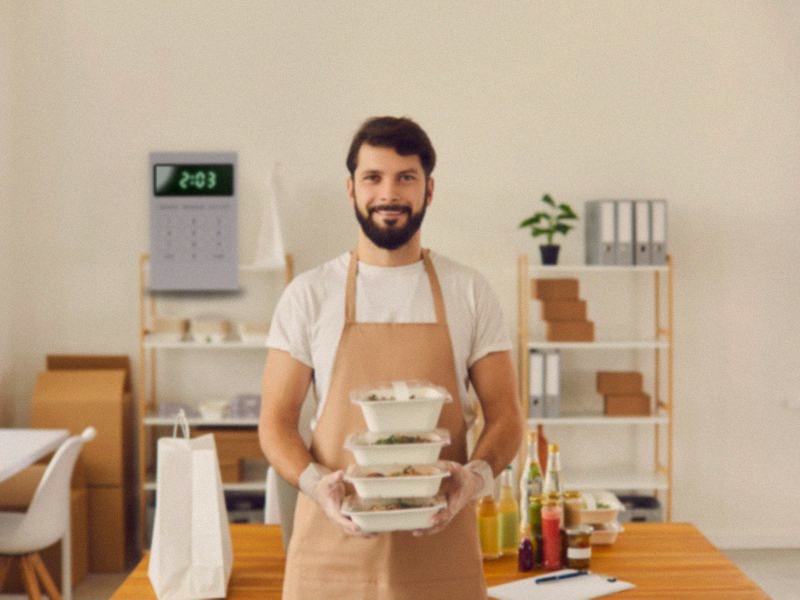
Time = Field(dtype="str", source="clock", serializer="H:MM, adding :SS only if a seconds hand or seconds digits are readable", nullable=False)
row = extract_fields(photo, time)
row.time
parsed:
2:03
